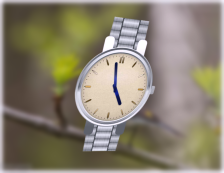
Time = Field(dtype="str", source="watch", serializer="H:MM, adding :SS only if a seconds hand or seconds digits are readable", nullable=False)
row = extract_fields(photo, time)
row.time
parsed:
4:58
